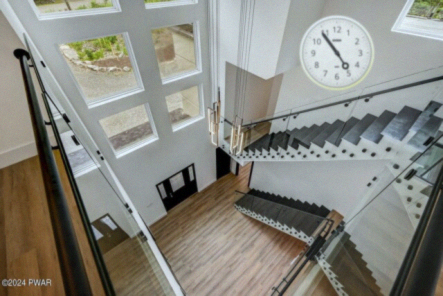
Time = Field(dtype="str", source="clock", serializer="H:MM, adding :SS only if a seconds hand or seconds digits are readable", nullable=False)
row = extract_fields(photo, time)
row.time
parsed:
4:54
